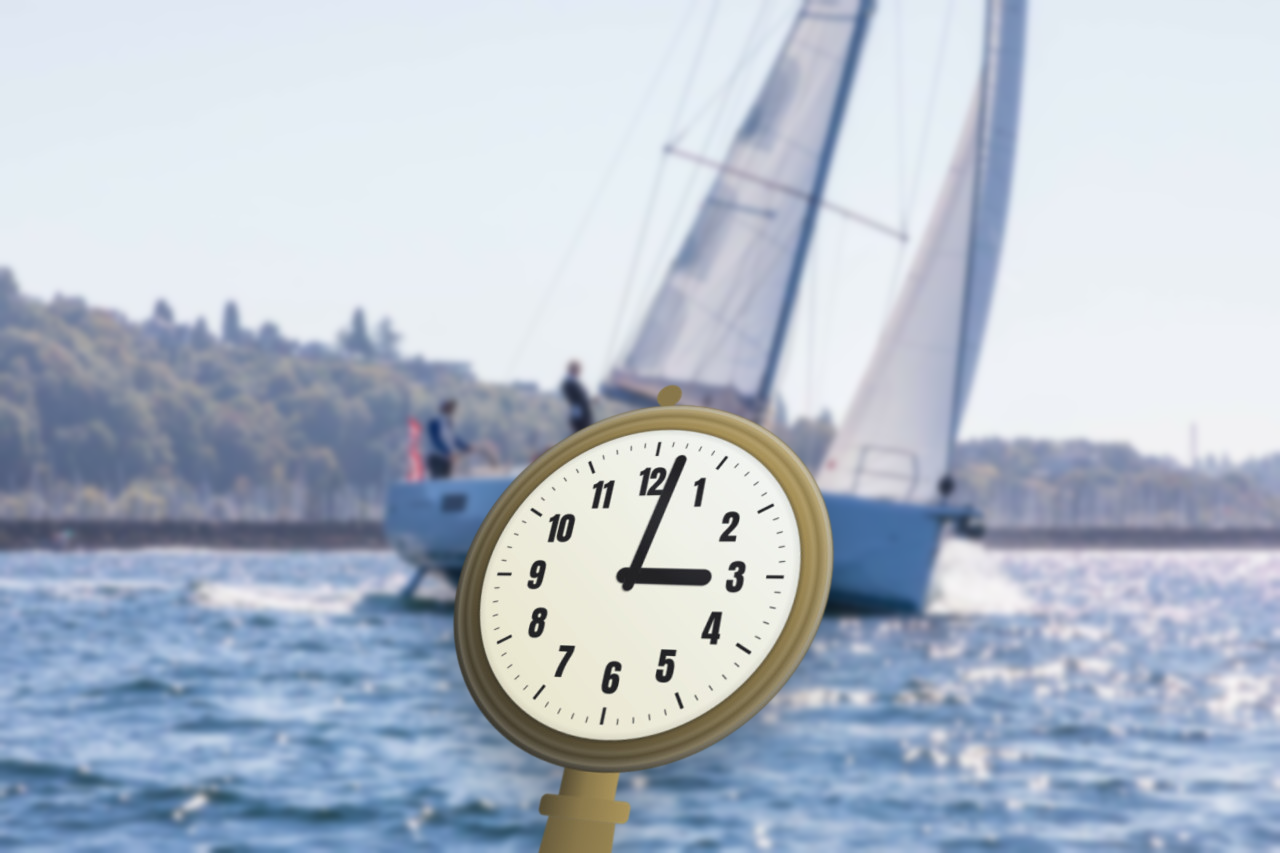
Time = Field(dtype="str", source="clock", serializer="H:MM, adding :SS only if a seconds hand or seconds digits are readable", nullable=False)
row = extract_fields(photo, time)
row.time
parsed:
3:02
